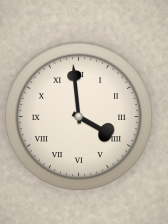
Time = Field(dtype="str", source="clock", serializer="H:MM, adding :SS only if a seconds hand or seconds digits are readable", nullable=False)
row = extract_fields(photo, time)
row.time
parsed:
3:59
